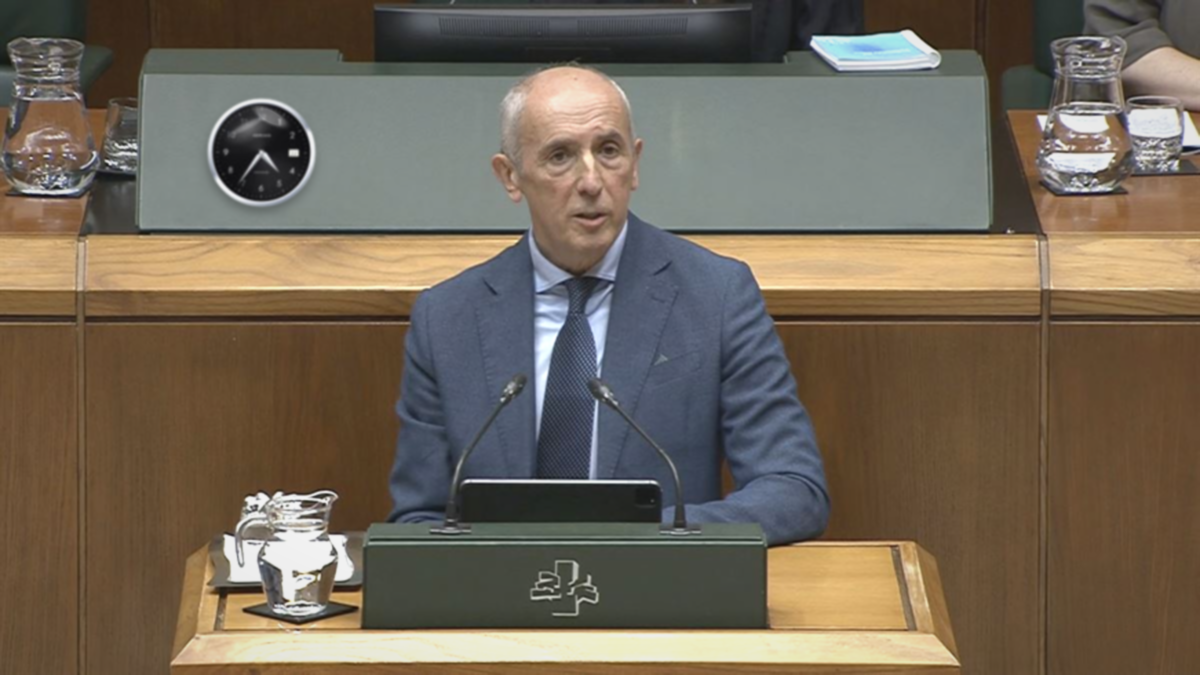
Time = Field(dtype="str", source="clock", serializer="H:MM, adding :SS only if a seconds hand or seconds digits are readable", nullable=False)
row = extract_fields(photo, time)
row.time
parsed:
4:36
